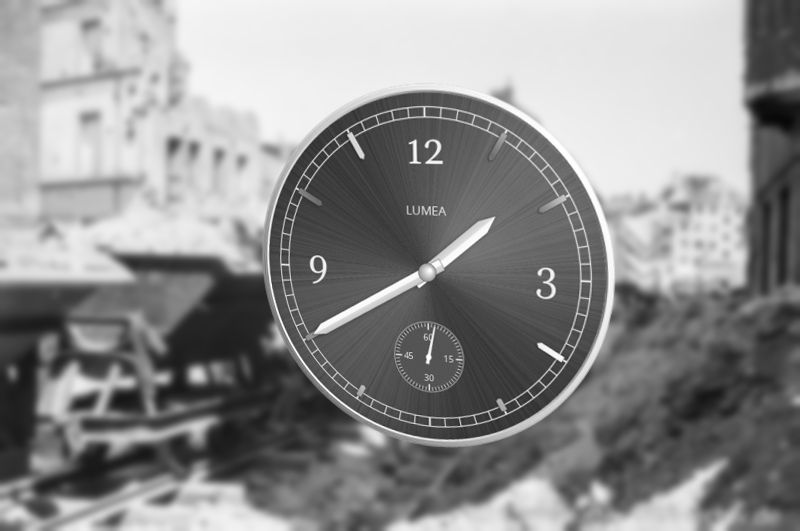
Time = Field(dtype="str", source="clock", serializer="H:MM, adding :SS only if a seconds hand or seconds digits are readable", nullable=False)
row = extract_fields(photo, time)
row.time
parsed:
1:40:02
